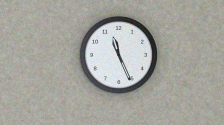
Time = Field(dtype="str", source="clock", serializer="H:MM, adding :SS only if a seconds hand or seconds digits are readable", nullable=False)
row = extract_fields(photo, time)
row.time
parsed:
11:26
